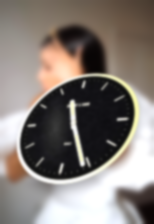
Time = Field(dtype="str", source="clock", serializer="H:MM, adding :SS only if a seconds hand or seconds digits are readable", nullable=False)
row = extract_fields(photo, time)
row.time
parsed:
11:26
